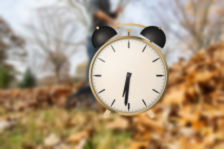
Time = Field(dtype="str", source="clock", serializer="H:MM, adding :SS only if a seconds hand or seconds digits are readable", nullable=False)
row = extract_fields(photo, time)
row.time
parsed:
6:31
